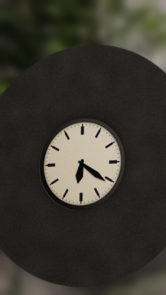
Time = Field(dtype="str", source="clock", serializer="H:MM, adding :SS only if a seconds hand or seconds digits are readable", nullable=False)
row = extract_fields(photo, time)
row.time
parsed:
6:21
